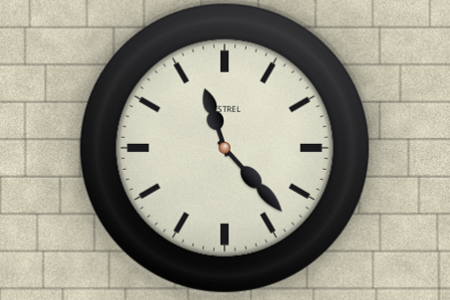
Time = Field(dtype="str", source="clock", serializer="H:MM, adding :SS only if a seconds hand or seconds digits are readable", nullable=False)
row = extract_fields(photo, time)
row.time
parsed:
11:23
